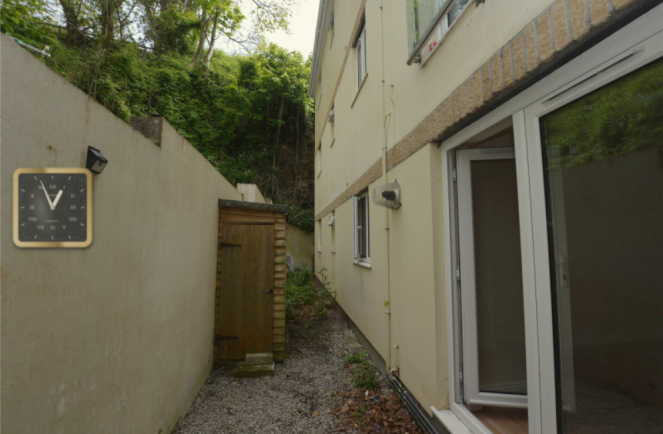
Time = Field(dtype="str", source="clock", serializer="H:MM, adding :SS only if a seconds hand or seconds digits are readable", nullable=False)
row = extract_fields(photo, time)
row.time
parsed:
12:56
